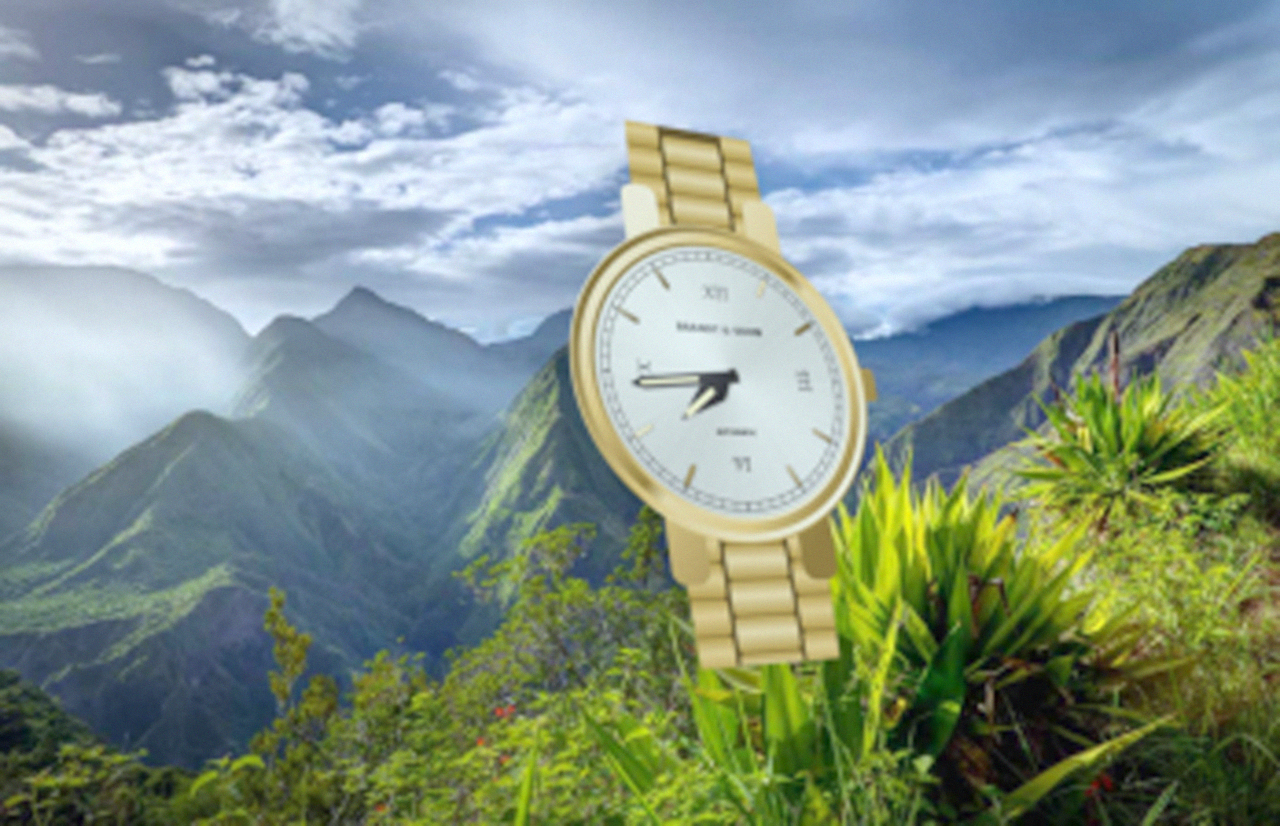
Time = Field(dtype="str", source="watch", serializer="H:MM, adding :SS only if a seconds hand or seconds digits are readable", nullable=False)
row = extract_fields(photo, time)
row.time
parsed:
7:44
